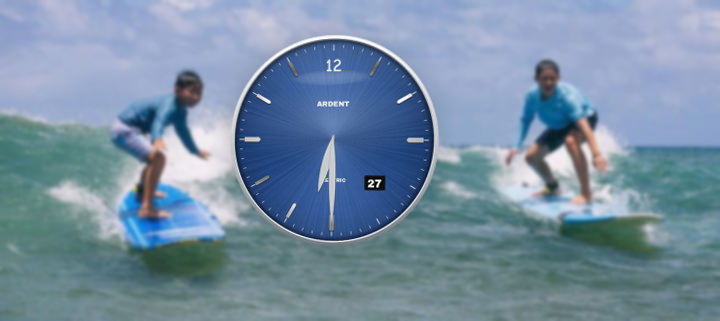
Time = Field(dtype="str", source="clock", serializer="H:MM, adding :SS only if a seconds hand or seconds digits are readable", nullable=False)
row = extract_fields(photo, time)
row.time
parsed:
6:30
